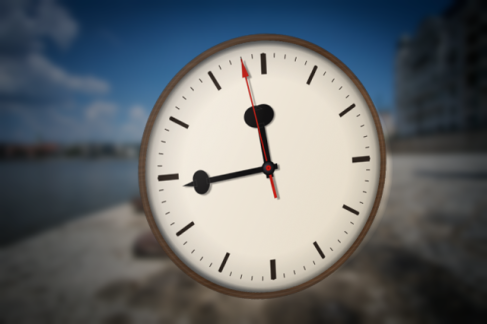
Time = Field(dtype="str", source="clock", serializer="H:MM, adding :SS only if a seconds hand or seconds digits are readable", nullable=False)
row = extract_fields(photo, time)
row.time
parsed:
11:43:58
